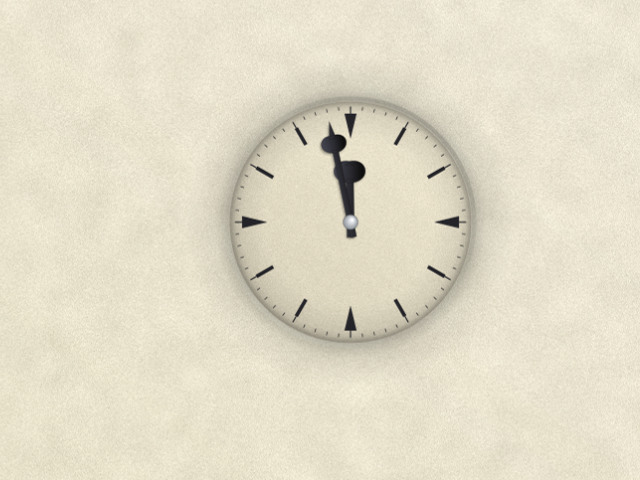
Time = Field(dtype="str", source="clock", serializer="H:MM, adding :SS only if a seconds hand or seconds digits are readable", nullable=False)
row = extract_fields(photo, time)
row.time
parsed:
11:58
